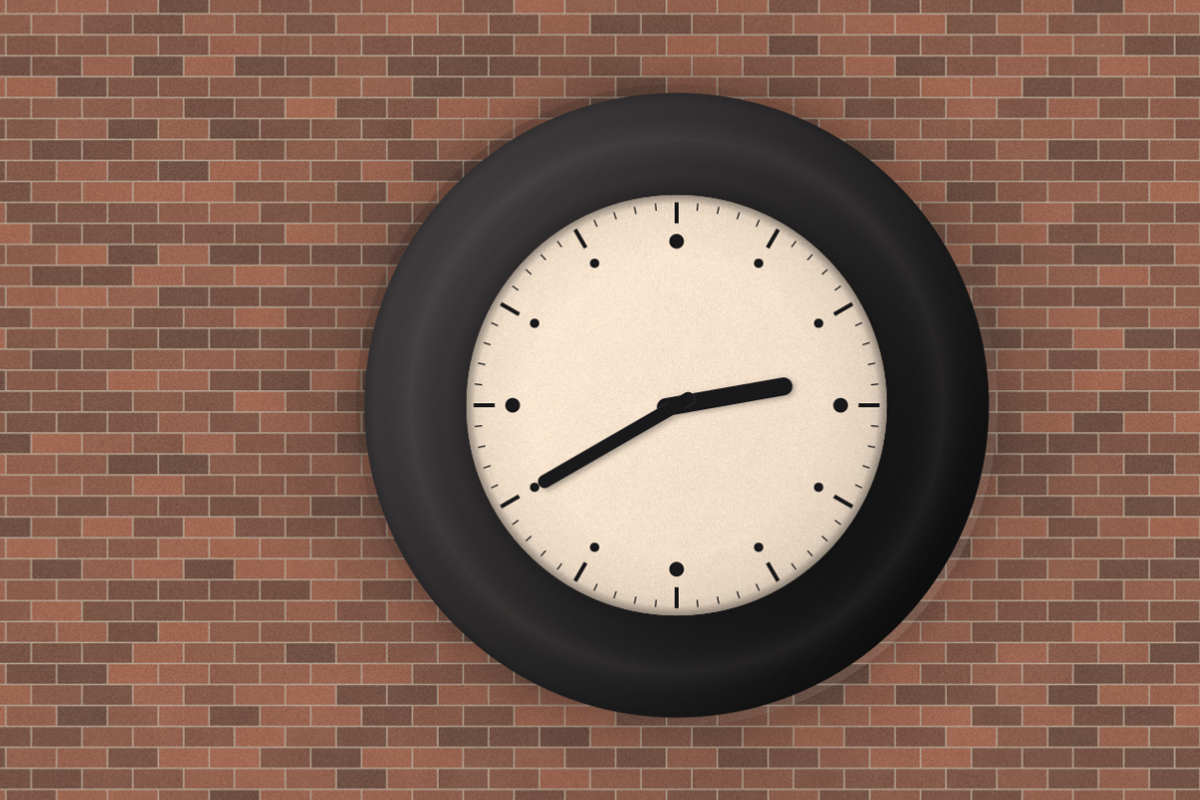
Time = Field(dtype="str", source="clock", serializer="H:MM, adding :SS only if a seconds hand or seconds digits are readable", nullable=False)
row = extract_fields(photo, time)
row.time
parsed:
2:40
